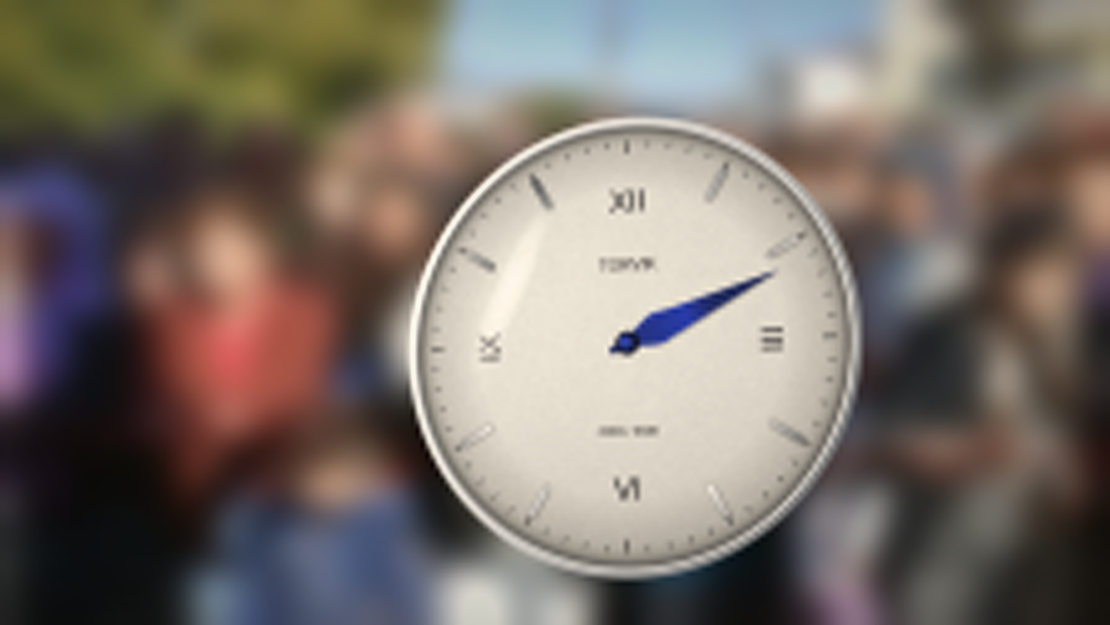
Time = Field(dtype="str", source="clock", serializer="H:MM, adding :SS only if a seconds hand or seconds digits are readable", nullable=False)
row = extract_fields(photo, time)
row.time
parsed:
2:11
